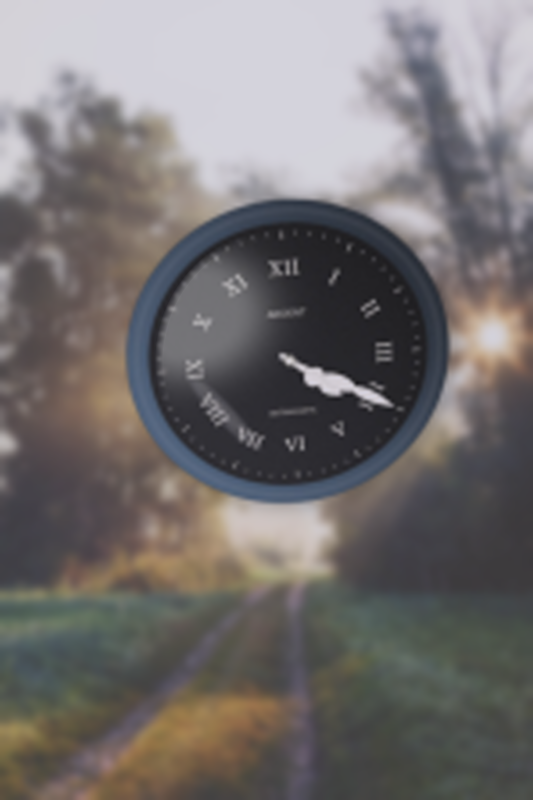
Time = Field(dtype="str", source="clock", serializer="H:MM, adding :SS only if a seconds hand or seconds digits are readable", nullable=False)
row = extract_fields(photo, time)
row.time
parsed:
4:20
